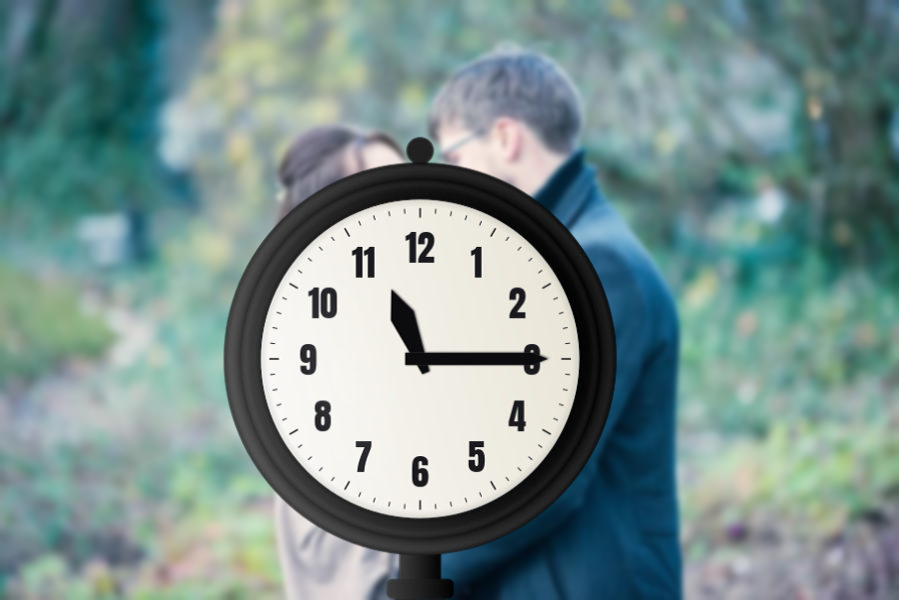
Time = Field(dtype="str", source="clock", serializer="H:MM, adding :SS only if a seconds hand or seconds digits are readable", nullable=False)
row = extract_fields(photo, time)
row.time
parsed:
11:15
